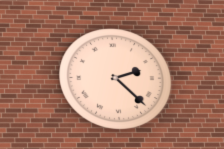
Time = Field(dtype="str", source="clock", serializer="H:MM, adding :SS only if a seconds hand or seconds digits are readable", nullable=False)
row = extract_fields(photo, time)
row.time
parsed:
2:23
